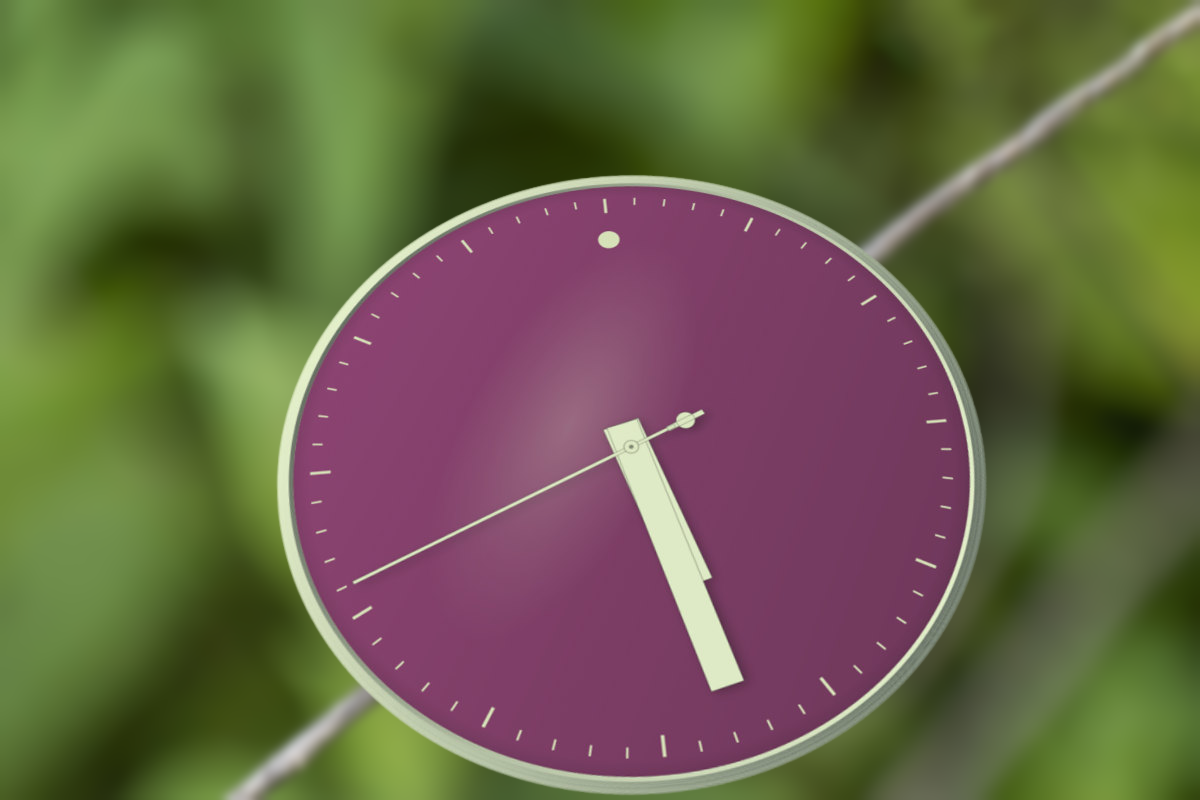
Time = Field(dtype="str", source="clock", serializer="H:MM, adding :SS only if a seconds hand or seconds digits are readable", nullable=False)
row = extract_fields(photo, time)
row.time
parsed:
5:27:41
